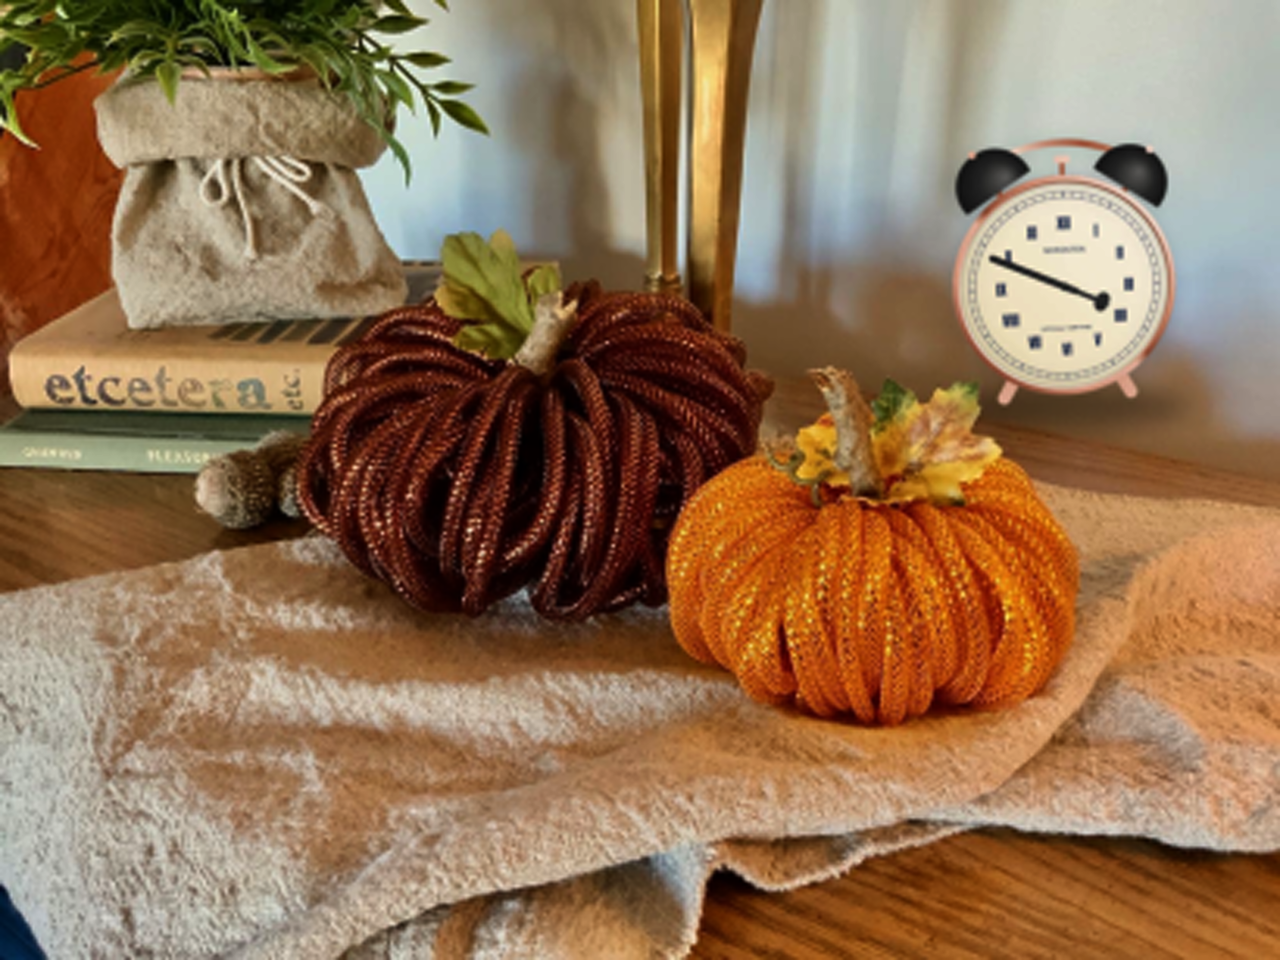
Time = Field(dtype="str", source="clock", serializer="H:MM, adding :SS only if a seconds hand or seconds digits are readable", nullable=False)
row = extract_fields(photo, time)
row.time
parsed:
3:49
